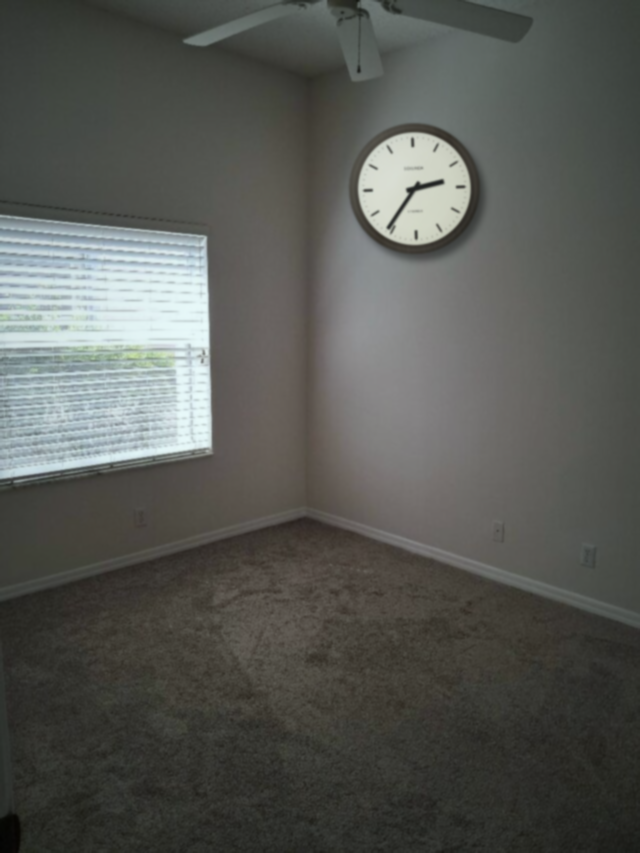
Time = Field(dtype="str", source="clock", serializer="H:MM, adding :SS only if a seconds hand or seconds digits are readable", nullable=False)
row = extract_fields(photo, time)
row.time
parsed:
2:36
